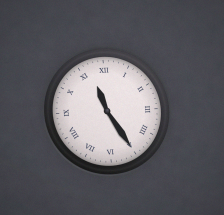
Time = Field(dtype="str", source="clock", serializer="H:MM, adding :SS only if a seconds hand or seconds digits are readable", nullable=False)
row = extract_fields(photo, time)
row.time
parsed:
11:25
